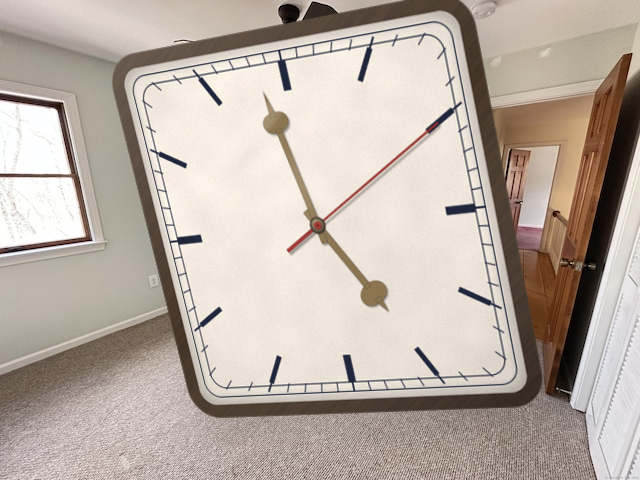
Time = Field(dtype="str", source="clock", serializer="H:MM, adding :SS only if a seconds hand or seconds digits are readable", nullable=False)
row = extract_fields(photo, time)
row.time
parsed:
4:58:10
